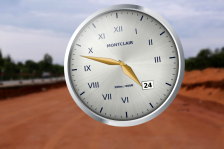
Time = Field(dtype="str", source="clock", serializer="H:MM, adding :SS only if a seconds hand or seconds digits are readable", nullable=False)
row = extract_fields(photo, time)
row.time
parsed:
4:48
